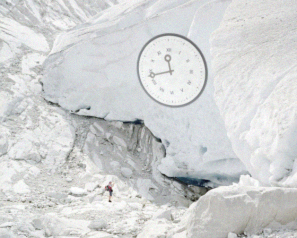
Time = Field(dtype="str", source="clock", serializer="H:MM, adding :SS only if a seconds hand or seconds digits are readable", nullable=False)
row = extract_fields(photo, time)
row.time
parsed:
11:43
